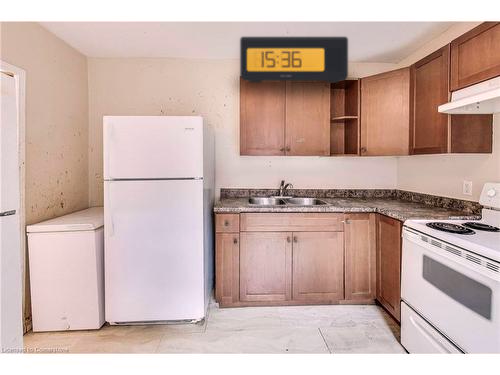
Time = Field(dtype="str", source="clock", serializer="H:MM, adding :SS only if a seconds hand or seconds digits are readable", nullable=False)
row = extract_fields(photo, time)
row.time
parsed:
15:36
